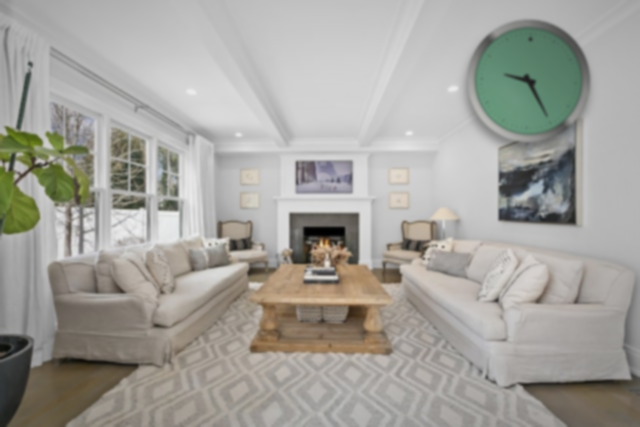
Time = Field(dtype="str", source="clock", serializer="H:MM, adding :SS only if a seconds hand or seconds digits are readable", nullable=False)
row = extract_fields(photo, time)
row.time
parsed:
9:25
